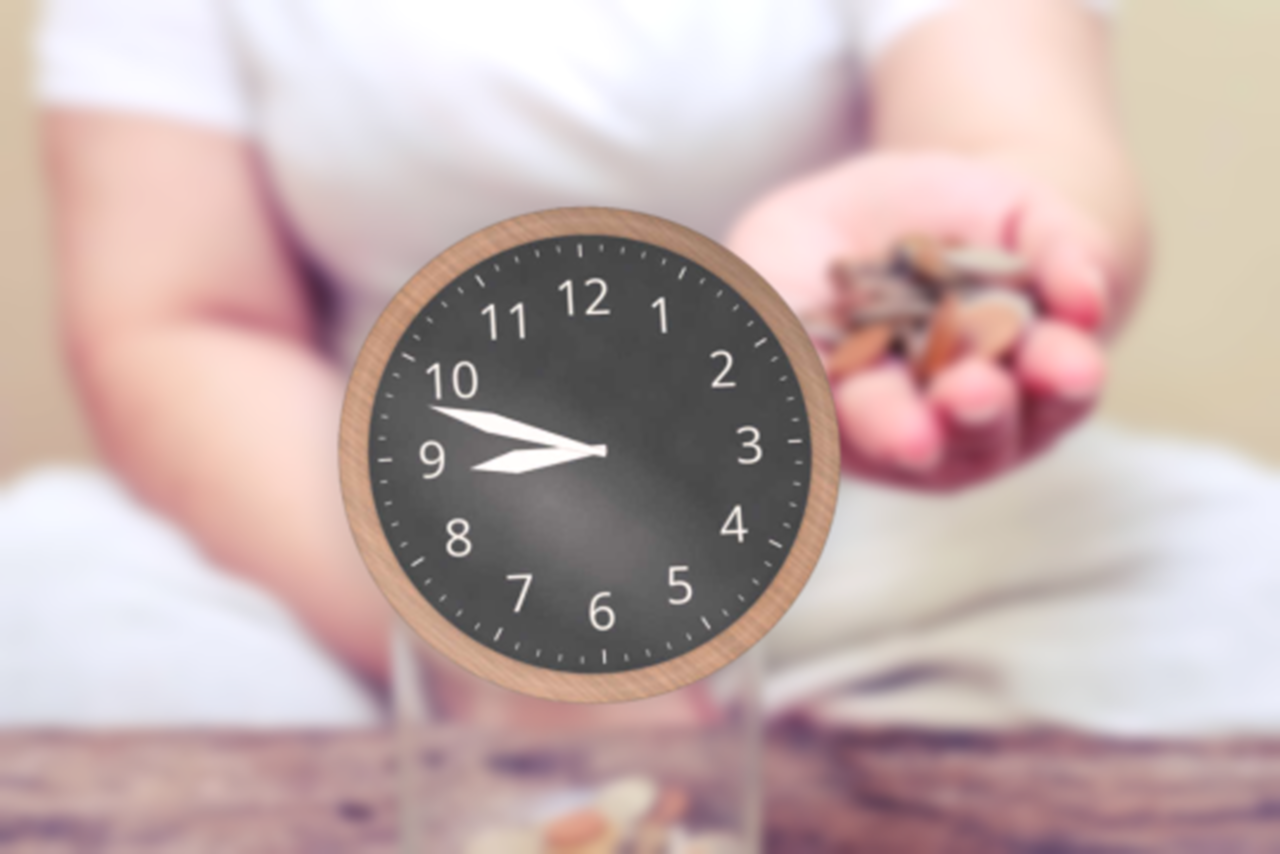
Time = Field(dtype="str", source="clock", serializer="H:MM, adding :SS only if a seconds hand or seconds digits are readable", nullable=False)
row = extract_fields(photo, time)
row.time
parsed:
8:48
